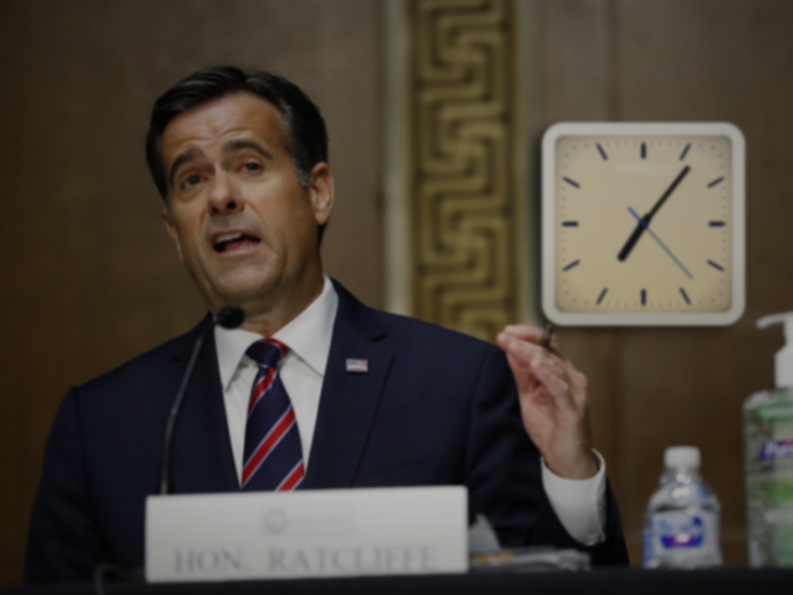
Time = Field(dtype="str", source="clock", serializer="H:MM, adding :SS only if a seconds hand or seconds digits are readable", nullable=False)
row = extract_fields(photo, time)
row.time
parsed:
7:06:23
